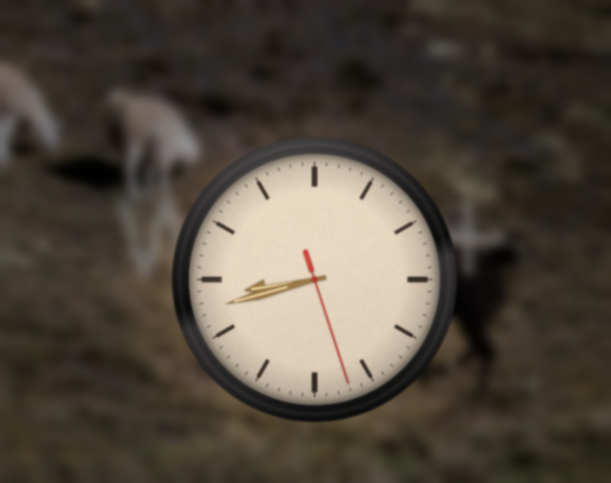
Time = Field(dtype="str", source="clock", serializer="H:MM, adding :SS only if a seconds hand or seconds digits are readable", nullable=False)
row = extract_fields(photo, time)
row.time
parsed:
8:42:27
